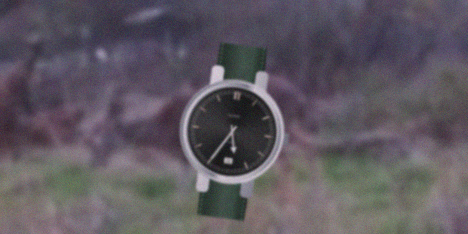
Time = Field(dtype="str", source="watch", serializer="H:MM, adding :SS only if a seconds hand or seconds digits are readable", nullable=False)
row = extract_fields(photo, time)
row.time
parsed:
5:35
